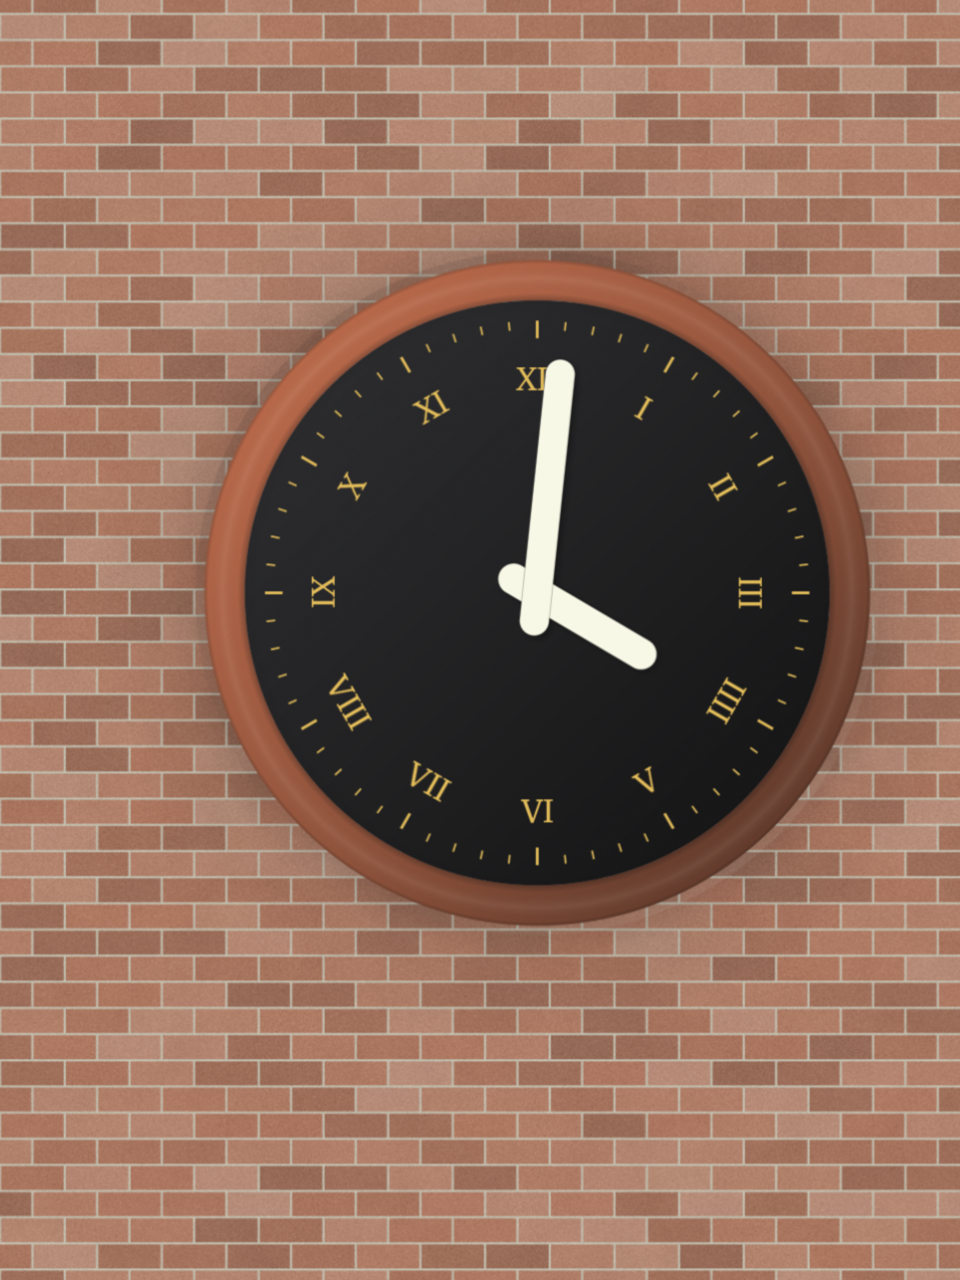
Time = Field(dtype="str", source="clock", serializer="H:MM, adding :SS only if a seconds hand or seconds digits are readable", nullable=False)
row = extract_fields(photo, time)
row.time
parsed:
4:01
